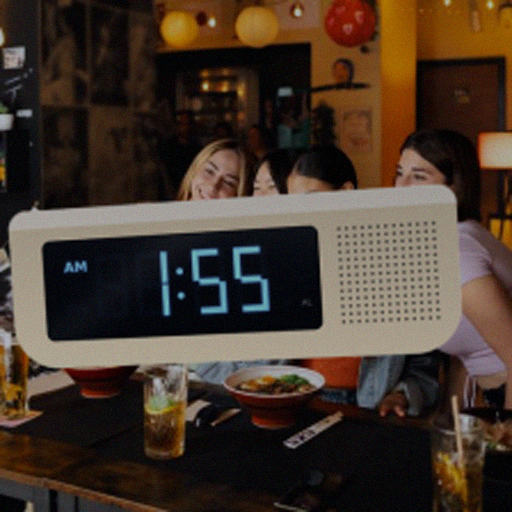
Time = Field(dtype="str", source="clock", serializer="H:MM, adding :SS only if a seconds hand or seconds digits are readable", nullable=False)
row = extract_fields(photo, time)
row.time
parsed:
1:55
